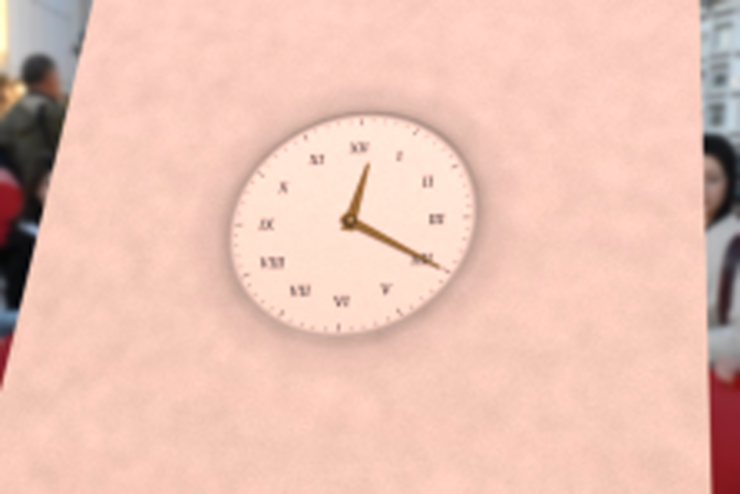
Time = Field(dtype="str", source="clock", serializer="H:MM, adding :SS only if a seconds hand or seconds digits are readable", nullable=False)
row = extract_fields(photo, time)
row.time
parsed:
12:20
